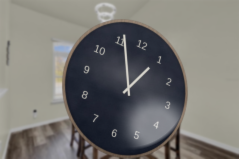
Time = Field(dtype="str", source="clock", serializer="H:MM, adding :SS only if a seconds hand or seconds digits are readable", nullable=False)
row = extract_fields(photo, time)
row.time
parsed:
12:56
